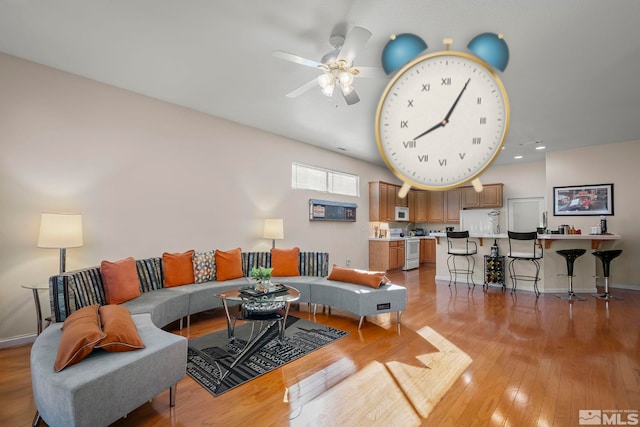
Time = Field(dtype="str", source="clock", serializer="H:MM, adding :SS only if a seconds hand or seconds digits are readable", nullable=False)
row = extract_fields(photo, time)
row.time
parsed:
8:05
